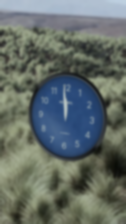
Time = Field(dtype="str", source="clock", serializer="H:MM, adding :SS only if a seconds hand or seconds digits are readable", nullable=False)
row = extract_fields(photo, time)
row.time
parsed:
11:59
